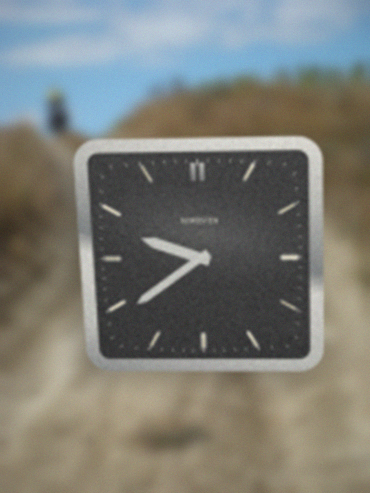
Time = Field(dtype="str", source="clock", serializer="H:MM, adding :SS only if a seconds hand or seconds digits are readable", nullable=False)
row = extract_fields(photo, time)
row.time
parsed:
9:39
